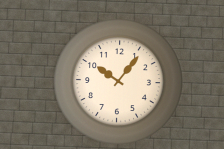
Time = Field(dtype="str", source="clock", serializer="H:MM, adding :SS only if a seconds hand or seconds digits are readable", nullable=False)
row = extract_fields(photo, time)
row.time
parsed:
10:06
